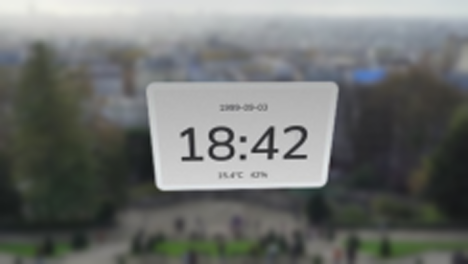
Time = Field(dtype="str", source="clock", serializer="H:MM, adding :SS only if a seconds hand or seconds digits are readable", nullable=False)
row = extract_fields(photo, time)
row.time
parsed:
18:42
